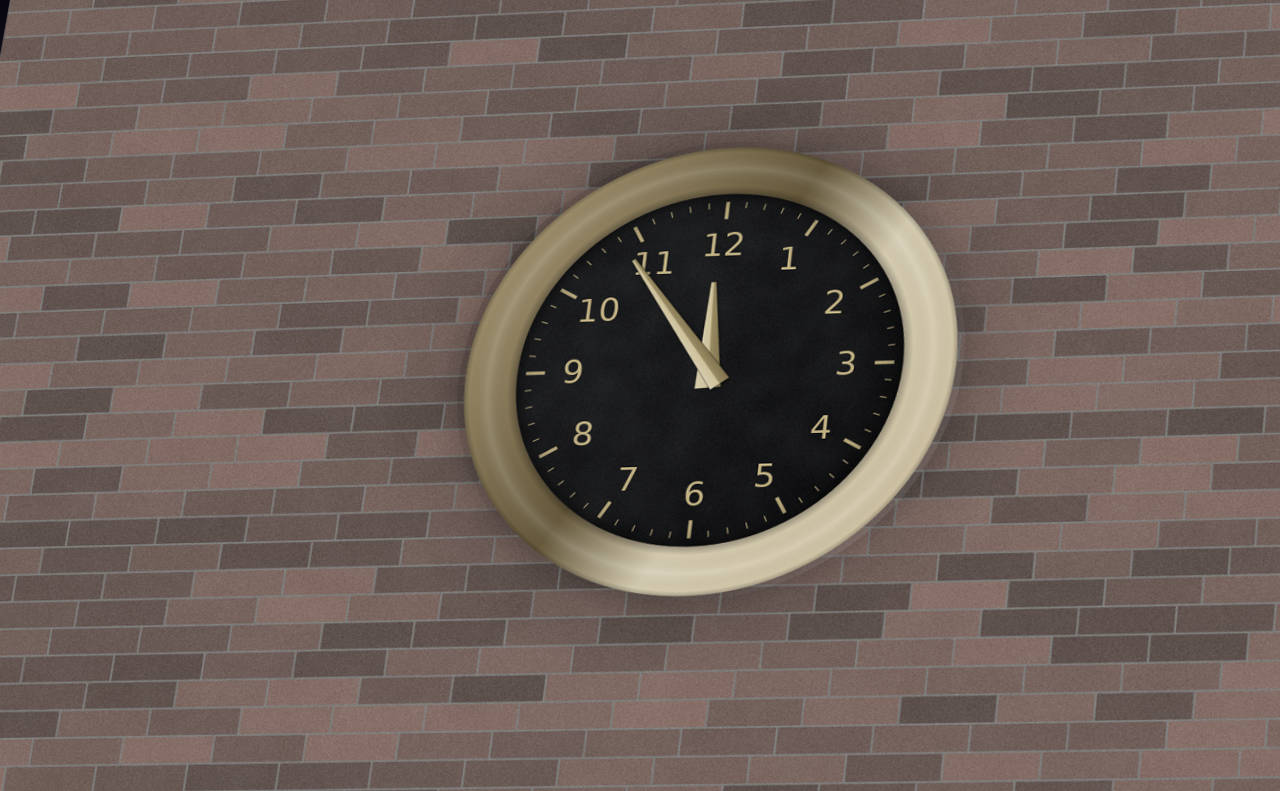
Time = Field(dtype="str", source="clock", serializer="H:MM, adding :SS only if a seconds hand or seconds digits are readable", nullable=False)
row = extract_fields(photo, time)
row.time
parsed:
11:54
